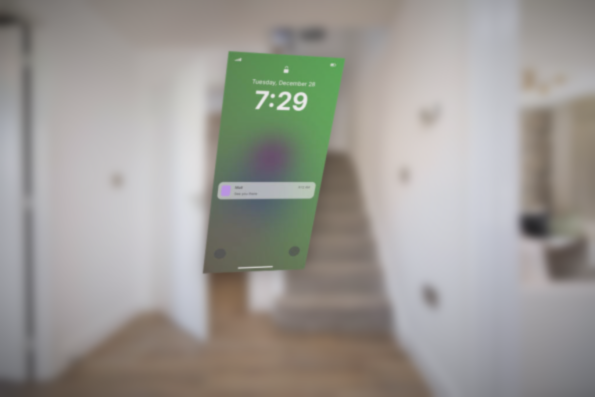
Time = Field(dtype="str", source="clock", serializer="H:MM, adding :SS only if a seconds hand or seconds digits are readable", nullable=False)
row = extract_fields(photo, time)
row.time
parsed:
7:29
